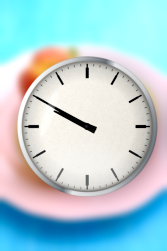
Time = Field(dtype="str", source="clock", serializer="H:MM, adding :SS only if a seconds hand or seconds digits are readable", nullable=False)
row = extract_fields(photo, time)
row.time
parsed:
9:50
